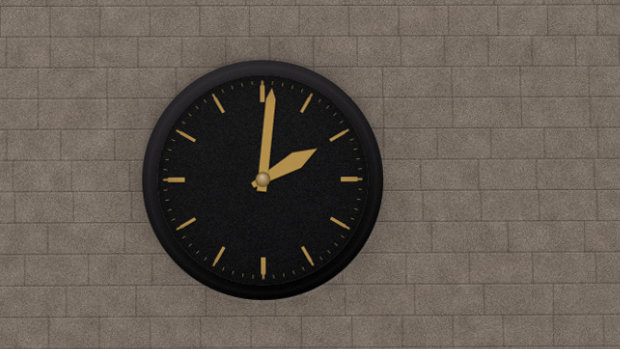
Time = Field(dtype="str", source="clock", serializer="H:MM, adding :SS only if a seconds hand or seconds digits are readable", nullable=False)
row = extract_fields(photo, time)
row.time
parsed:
2:01
